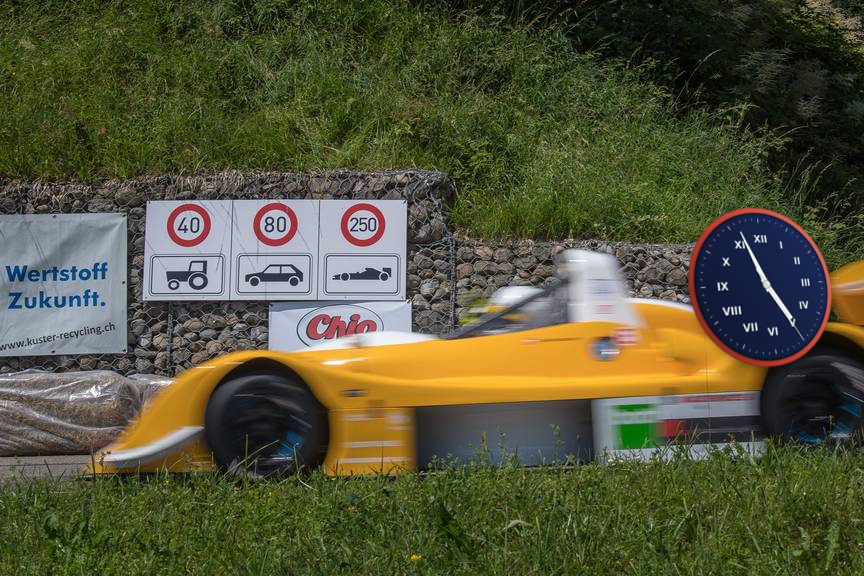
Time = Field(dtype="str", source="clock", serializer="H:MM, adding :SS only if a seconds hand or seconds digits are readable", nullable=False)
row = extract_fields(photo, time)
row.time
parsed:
4:56:25
